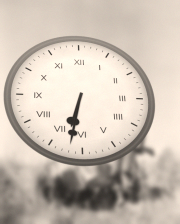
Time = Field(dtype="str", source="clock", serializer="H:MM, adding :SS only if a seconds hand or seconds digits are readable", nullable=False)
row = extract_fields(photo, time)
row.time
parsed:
6:32
